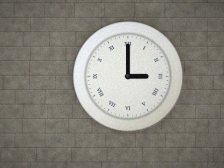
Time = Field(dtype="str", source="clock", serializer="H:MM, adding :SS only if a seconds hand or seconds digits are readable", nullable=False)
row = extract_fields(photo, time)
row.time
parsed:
3:00
